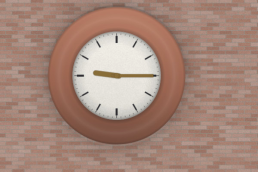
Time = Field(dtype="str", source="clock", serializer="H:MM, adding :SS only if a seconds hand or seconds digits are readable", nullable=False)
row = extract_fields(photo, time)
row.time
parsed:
9:15
